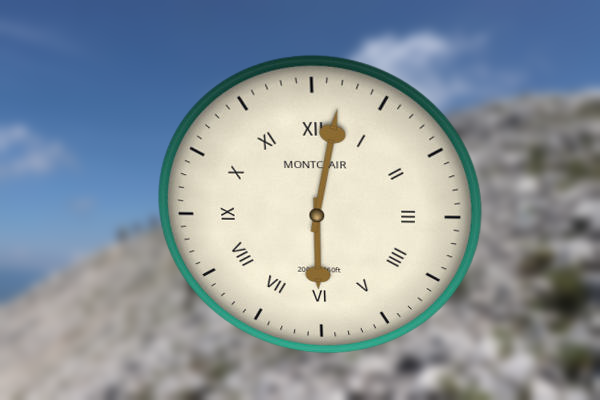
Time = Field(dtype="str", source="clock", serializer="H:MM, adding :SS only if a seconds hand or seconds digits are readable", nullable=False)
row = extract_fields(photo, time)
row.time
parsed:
6:02
